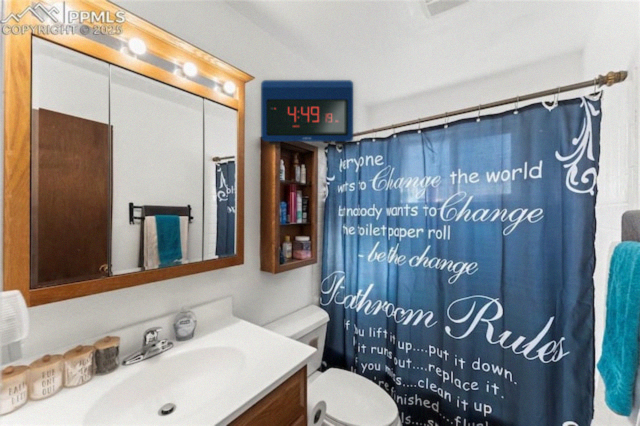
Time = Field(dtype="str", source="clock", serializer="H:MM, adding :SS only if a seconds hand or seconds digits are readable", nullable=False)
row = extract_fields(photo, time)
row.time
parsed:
4:49
